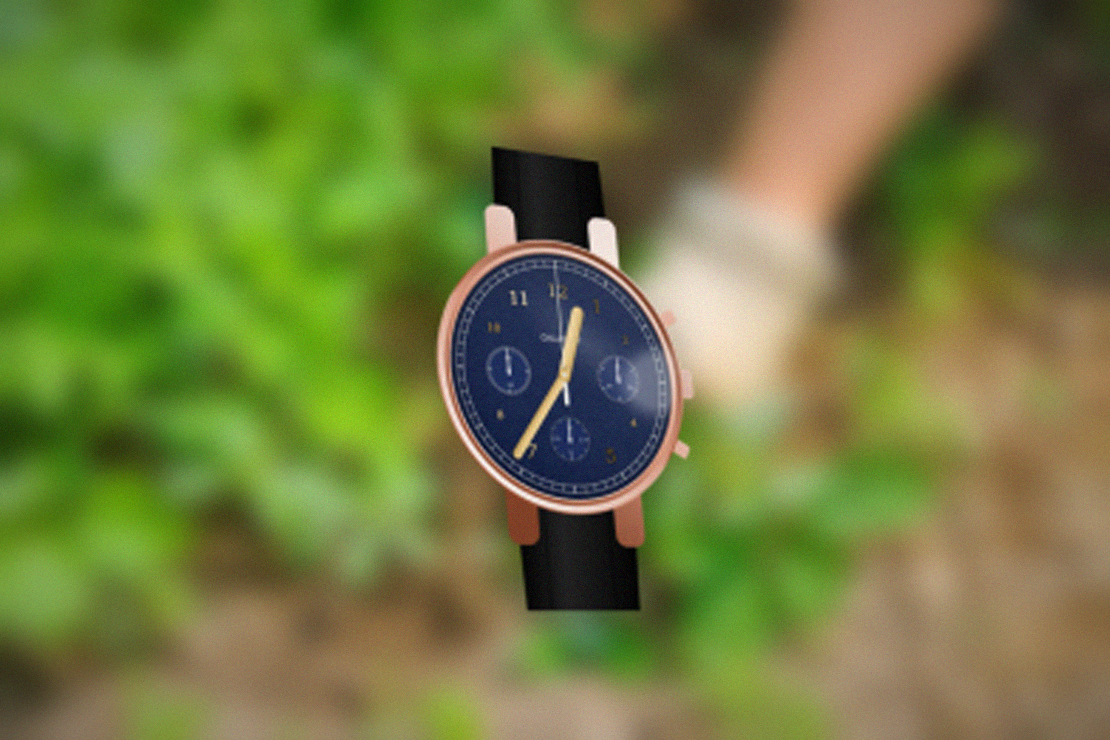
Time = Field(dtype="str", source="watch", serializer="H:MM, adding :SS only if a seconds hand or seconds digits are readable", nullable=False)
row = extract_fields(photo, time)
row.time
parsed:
12:36
